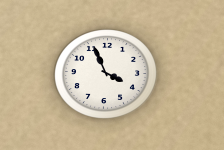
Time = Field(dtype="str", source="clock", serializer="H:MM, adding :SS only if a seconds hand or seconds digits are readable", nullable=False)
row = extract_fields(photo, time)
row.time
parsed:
3:56
